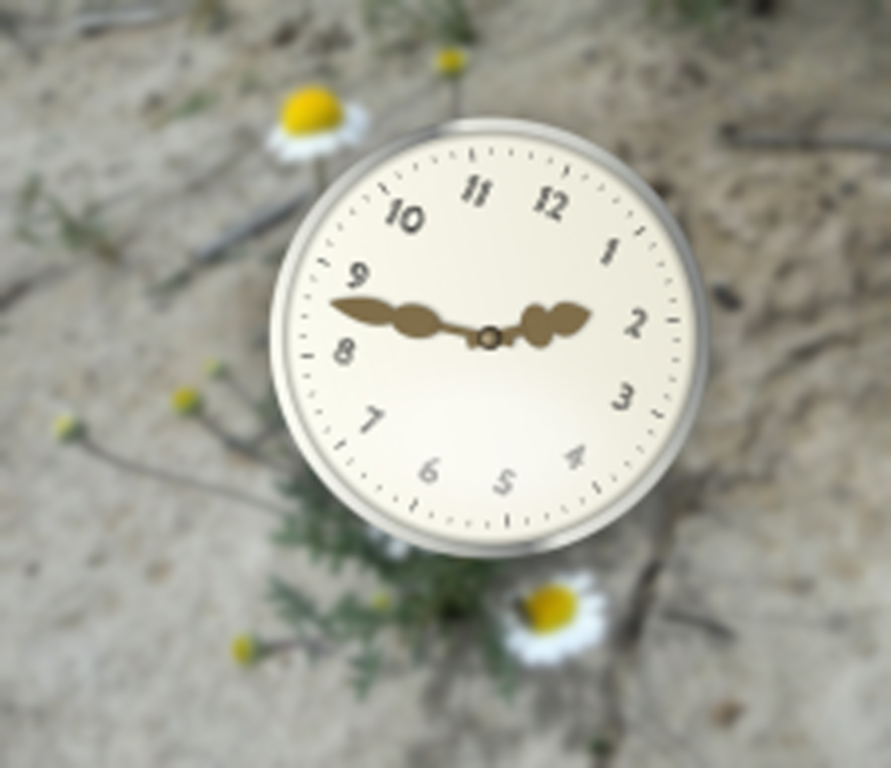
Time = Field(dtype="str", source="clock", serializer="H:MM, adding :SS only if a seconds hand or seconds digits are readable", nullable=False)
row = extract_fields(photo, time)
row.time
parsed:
1:43
